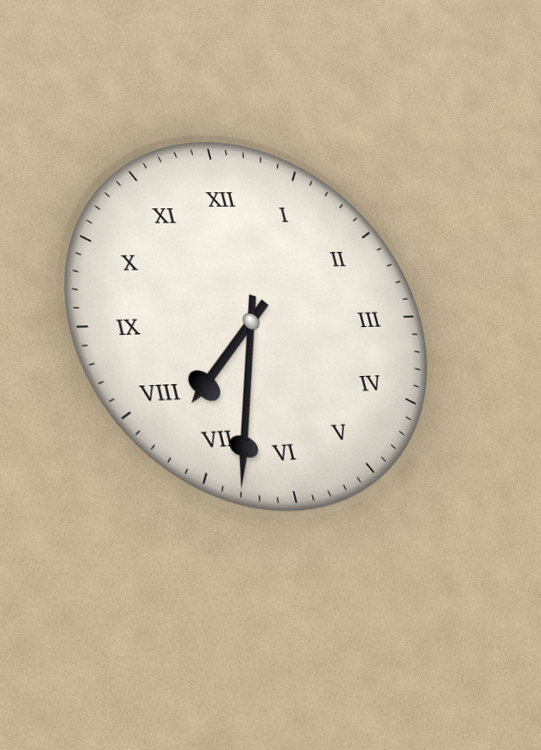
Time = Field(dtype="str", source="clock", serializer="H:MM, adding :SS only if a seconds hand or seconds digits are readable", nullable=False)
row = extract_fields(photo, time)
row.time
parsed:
7:33
